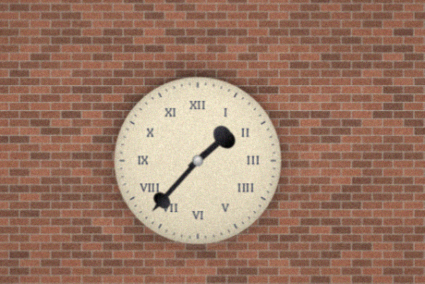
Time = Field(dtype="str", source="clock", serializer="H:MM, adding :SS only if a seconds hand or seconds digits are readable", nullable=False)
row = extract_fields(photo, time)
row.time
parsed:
1:37
